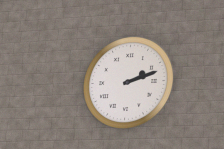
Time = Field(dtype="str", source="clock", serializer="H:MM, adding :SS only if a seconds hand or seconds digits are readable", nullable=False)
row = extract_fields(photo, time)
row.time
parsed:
2:12
